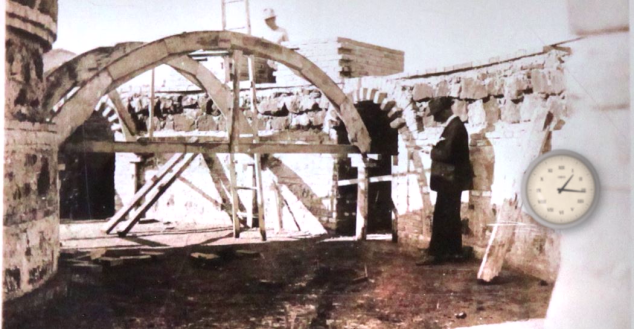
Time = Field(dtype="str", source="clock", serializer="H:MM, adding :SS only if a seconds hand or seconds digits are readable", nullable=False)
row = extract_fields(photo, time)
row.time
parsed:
1:16
